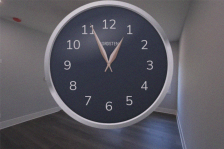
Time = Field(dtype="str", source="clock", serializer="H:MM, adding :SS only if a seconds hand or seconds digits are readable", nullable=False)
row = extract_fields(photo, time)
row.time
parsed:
12:56
